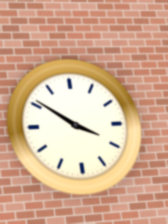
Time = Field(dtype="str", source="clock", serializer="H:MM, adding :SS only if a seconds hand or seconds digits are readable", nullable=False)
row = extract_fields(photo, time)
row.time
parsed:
3:51
